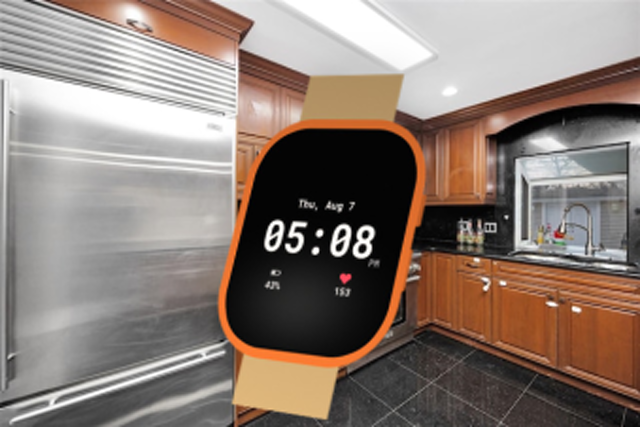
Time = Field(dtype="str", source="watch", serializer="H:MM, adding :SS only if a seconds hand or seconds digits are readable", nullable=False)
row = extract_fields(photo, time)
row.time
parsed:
5:08
